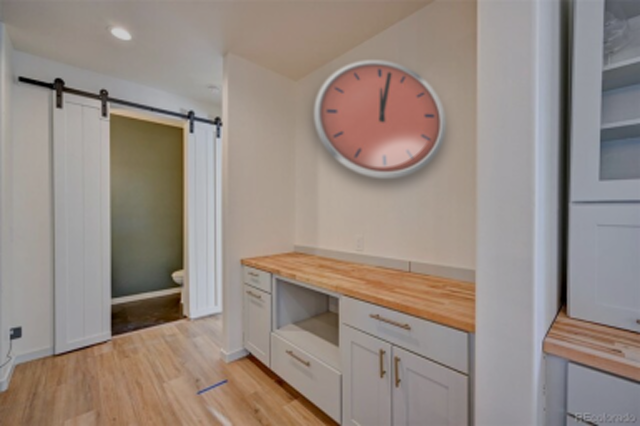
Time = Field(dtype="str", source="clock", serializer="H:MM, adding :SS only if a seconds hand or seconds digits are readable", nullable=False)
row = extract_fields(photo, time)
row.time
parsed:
12:02
